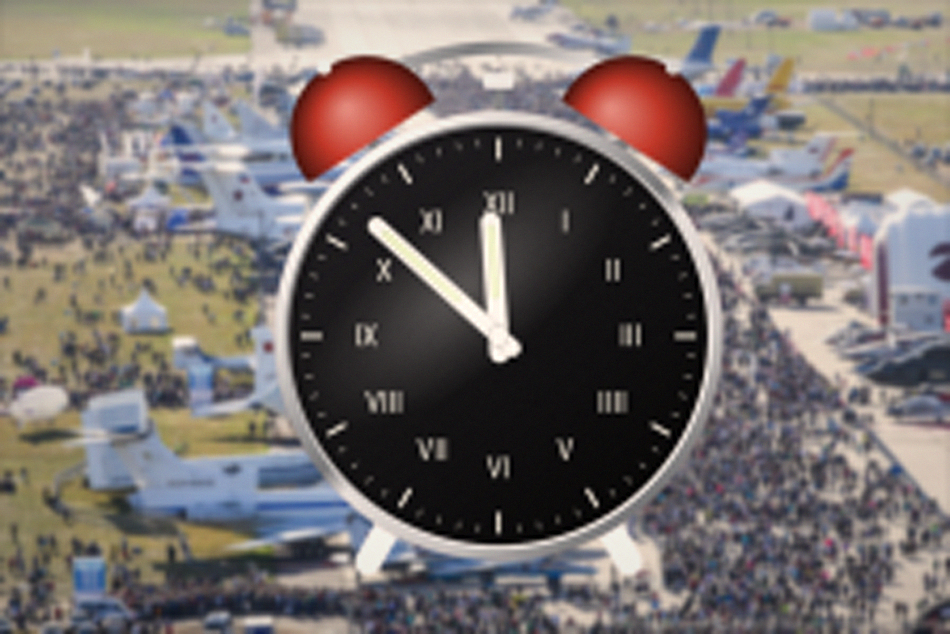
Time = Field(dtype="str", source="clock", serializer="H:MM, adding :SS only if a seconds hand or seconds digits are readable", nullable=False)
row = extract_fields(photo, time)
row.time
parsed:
11:52
